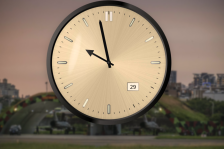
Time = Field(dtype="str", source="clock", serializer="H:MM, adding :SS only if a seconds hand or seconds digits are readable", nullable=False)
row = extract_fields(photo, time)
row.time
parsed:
9:58
